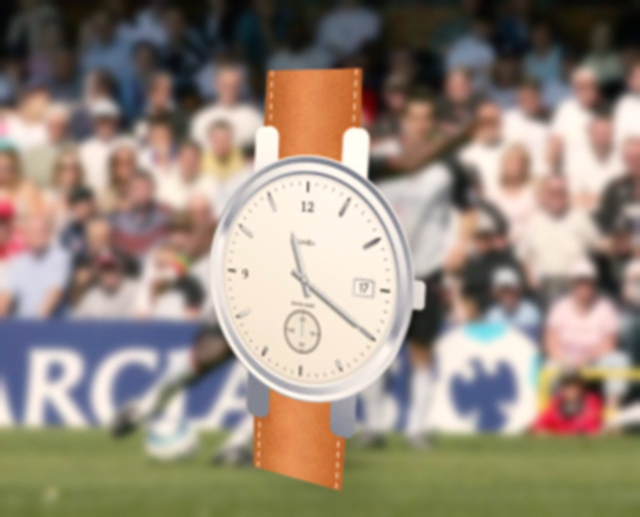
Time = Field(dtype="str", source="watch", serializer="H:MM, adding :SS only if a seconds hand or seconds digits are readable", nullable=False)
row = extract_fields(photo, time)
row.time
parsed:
11:20
